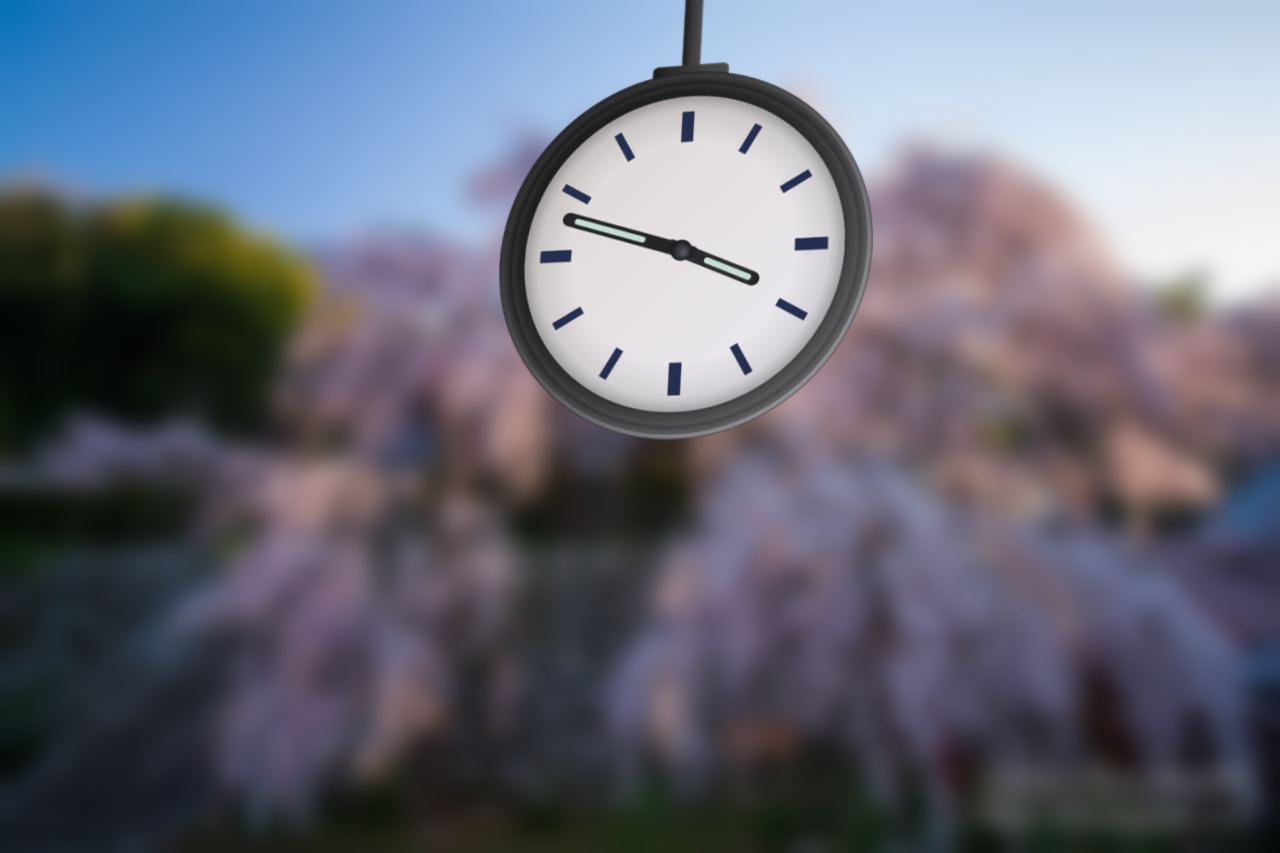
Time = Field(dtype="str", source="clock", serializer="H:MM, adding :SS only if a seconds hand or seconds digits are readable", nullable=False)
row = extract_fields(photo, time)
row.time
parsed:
3:48
